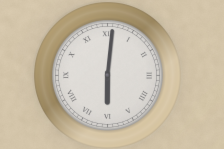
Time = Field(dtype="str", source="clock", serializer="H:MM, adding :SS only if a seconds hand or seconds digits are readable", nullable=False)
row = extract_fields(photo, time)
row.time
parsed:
6:01
